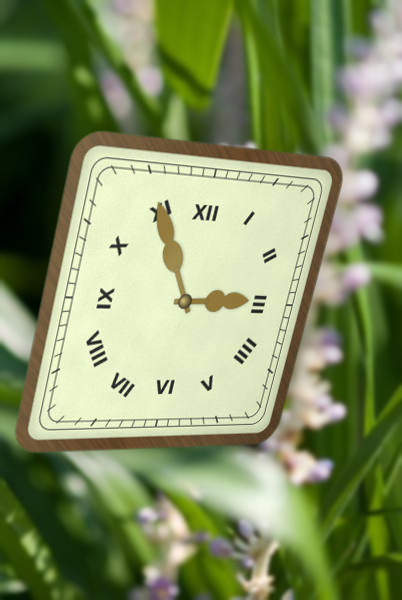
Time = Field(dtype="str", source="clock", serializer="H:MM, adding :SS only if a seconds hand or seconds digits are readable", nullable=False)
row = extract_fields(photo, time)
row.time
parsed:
2:55
